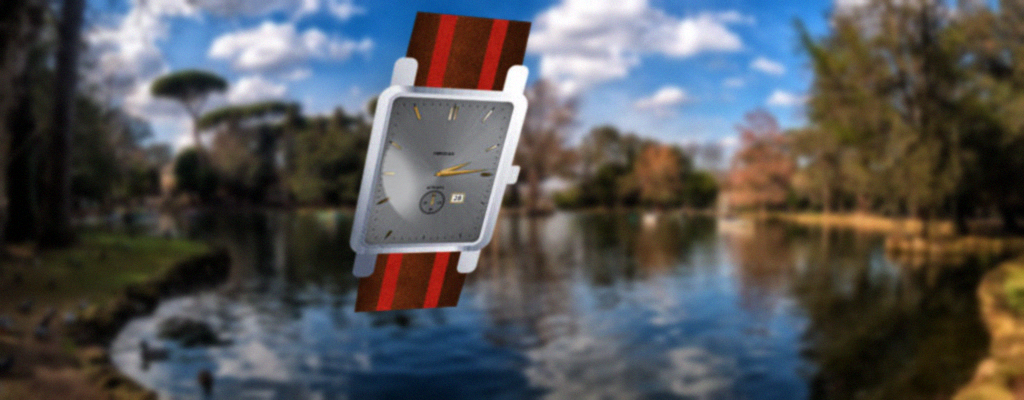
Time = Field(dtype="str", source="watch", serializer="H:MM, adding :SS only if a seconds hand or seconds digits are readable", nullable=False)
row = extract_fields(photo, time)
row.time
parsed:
2:14
